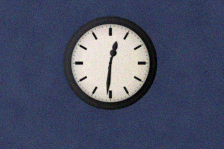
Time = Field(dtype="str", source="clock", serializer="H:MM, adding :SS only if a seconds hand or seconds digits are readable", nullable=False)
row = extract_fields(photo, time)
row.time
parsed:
12:31
